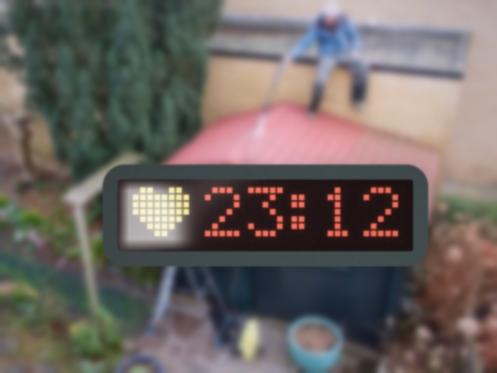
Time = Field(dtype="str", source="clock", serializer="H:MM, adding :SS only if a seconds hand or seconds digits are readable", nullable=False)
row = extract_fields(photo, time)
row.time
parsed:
23:12
